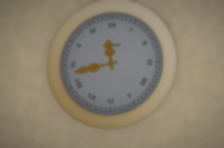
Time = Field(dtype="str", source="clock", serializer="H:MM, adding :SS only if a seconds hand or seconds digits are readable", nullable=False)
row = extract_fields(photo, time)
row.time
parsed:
11:43
